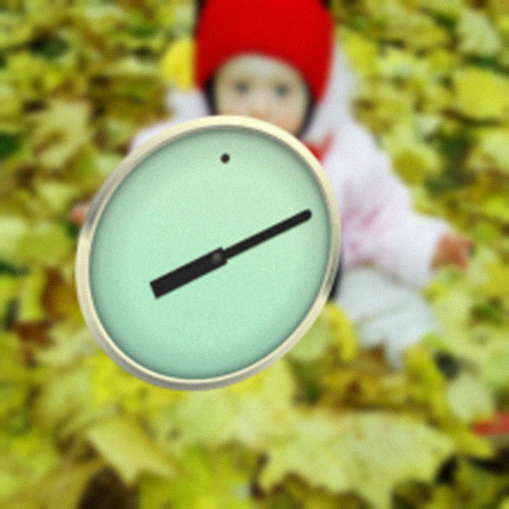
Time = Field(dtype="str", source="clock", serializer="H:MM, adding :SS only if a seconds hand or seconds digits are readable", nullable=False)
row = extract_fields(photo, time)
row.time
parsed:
8:11
